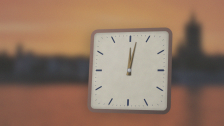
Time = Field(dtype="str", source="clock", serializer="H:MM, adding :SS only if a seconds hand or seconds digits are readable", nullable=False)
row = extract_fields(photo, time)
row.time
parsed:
12:02
